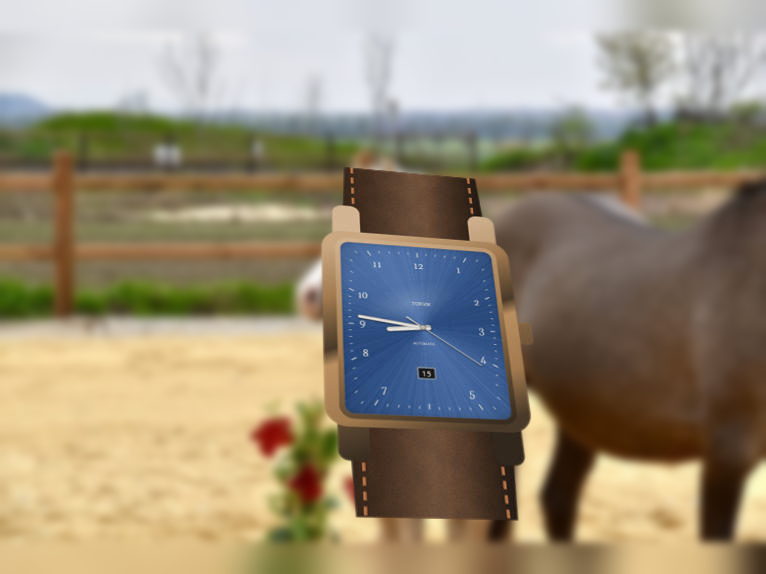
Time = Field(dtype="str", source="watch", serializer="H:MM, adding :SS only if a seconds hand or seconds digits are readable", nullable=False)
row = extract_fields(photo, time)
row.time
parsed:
8:46:21
